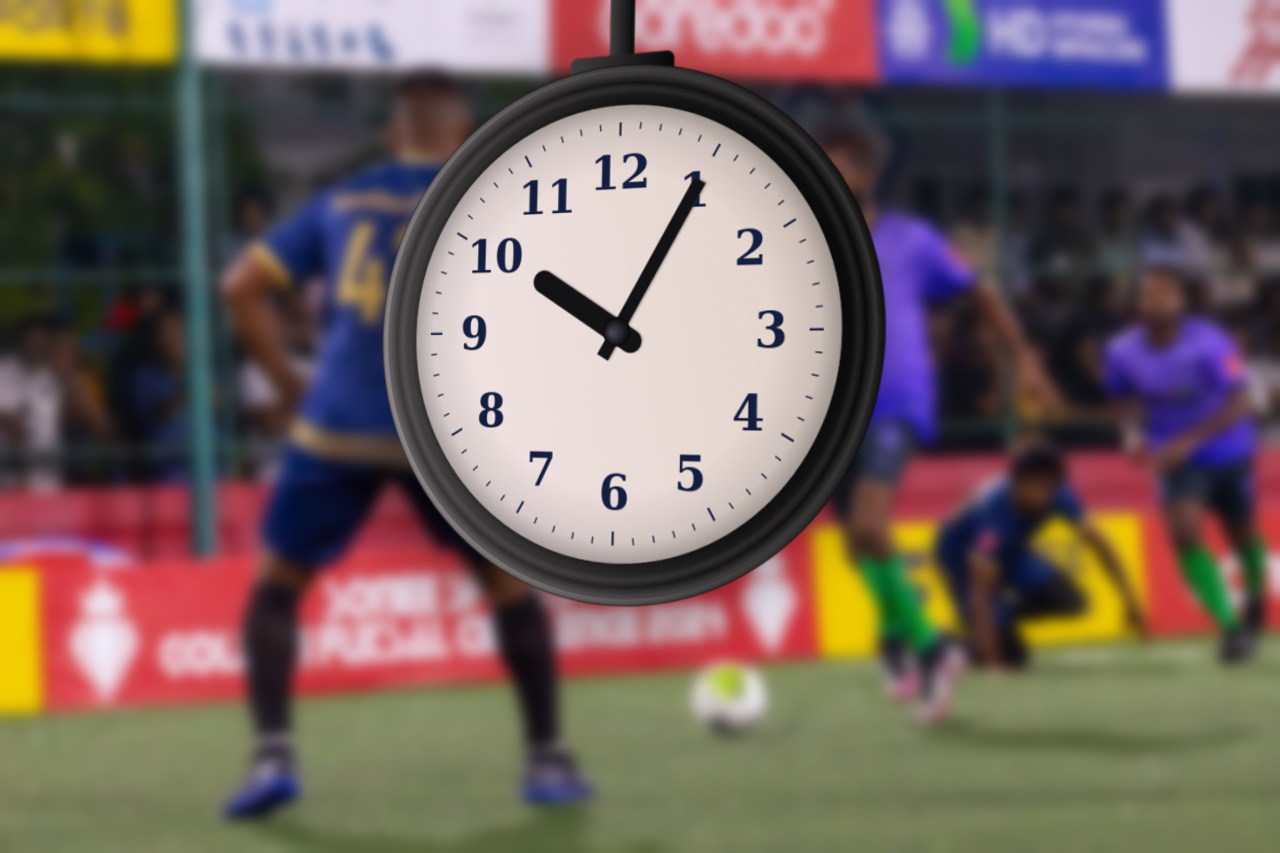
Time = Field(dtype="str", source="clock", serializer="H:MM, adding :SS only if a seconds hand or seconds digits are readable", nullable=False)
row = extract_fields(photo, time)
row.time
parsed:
10:05
